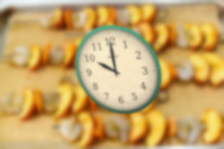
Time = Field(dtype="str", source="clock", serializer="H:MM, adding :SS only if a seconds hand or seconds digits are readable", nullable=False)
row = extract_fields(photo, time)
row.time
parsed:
10:00
